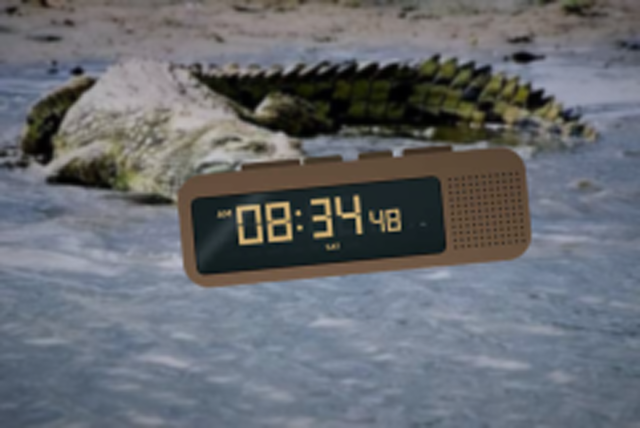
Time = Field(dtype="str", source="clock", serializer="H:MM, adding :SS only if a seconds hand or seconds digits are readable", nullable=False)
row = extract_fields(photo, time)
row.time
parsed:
8:34:48
